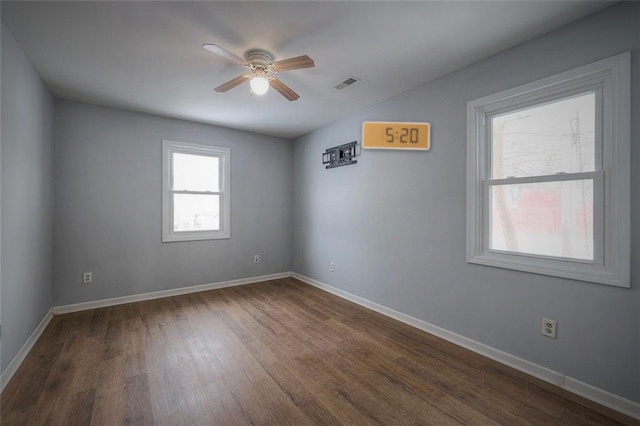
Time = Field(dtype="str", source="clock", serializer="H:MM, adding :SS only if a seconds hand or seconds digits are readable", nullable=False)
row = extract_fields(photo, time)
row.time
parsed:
5:20
